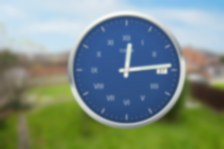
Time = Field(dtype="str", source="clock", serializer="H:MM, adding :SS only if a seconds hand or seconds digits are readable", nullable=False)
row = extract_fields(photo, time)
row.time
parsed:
12:14
